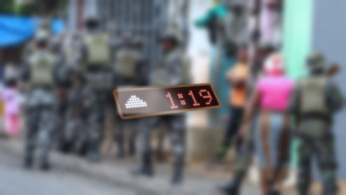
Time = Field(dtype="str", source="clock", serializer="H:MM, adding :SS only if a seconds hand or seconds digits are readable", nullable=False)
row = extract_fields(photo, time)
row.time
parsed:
1:19
